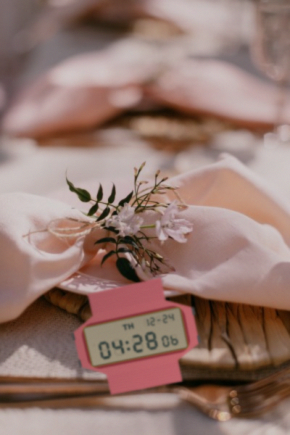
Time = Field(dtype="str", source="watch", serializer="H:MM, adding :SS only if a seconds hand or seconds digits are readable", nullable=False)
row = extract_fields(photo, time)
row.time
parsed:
4:28:06
